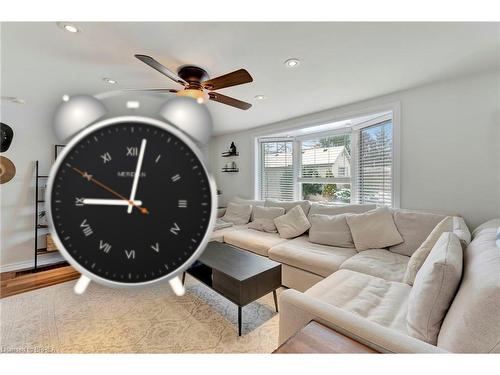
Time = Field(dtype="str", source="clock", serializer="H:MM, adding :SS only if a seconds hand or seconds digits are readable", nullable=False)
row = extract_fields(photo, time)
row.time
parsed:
9:01:50
